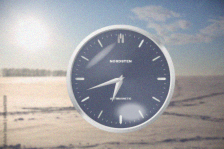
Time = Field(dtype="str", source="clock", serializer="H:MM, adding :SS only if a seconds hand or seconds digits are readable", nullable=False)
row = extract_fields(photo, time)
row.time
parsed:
6:42
